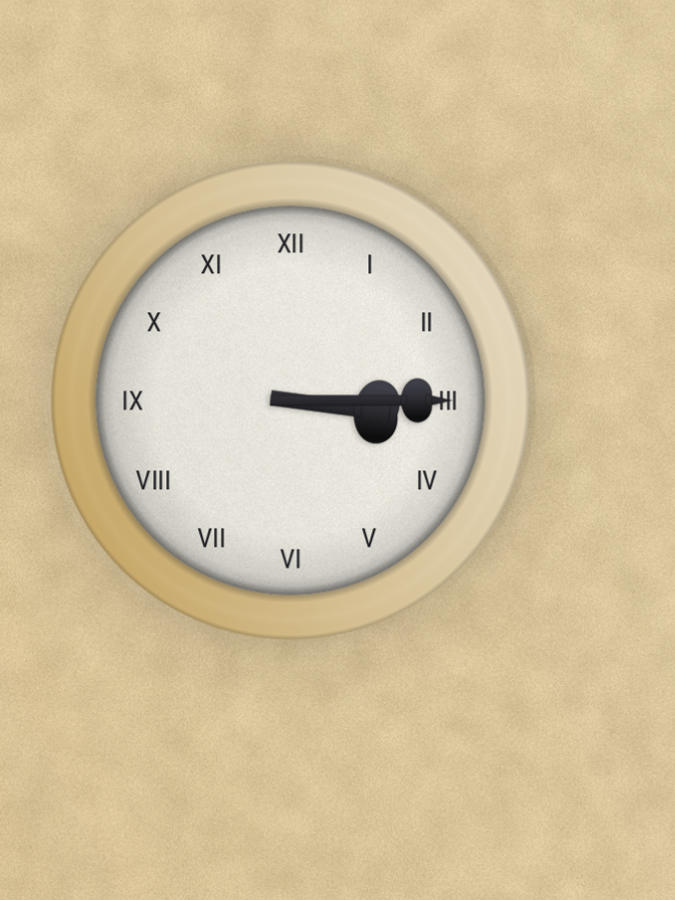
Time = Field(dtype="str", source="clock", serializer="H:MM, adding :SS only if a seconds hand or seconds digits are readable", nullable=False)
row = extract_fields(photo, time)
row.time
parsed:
3:15
